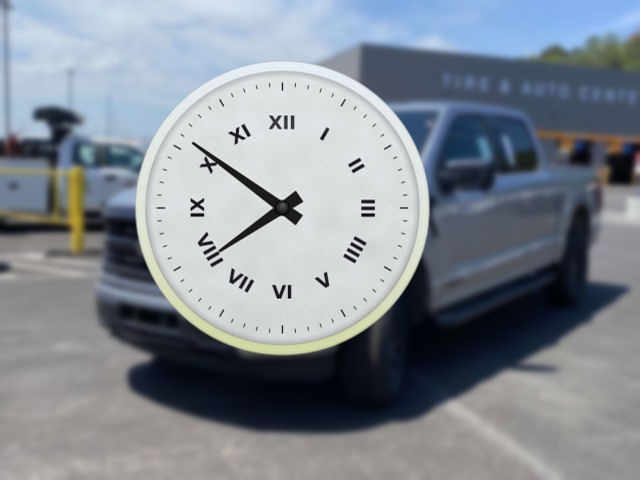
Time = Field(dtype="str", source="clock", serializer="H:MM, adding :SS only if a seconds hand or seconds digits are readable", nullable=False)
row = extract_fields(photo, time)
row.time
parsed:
7:51
